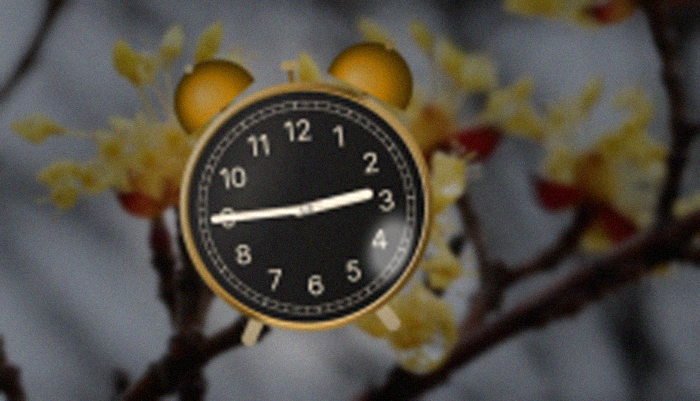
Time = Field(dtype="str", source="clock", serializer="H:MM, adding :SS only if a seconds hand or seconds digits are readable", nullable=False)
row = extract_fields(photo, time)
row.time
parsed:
2:45
